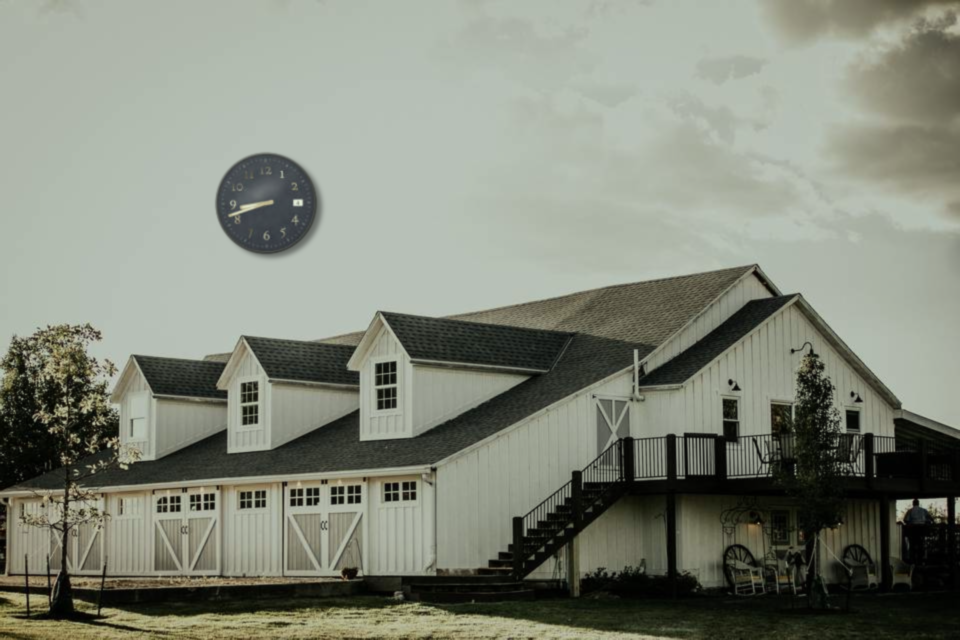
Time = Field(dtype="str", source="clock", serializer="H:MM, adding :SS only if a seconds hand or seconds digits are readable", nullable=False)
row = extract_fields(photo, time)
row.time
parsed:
8:42
